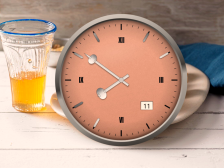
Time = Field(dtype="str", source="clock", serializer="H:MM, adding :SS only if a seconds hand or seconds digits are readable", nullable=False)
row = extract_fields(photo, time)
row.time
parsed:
7:51
